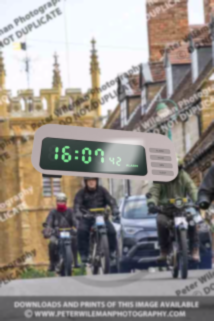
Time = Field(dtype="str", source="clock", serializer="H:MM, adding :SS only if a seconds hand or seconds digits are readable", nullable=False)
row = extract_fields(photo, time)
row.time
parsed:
16:07:42
